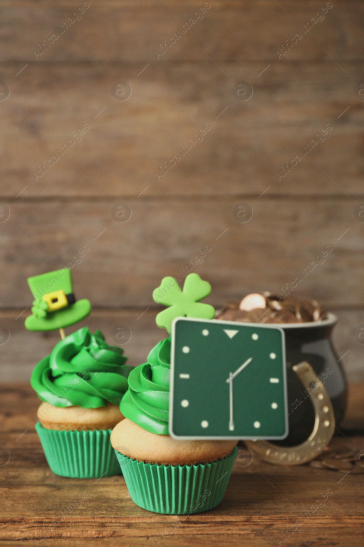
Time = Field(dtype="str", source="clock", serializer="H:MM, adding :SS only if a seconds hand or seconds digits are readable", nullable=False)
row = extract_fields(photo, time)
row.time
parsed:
1:30
